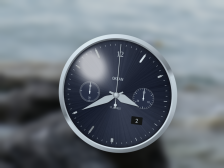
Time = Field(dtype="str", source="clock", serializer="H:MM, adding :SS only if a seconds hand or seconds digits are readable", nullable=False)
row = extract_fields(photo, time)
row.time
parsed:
3:40
